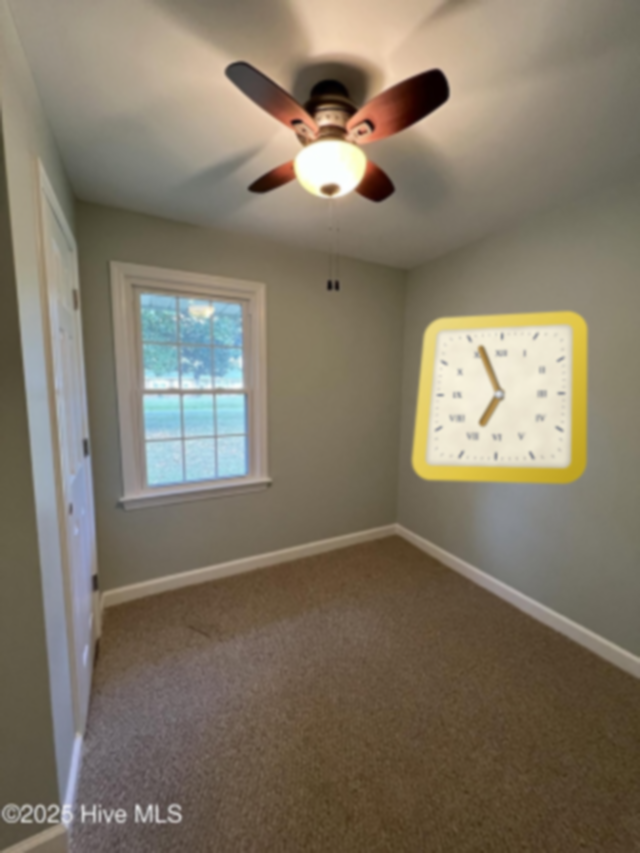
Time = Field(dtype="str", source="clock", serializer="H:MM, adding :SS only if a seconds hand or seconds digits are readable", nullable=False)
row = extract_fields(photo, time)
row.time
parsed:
6:56
